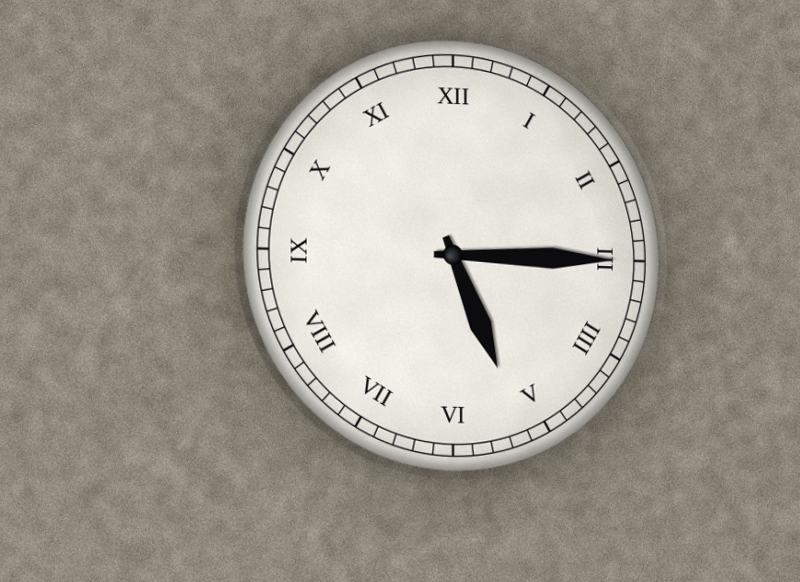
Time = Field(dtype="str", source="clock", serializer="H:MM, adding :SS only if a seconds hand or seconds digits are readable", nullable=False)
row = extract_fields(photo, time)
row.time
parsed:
5:15
